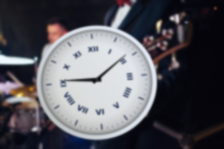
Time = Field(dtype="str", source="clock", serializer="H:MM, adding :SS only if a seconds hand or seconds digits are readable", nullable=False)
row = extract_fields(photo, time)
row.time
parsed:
9:09
